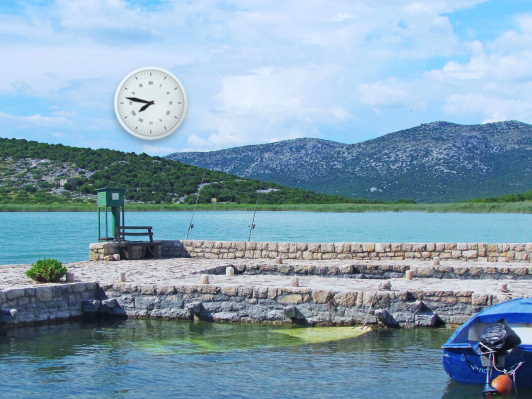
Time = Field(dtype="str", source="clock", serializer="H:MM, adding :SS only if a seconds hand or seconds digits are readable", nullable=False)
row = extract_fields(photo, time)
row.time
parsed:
7:47
